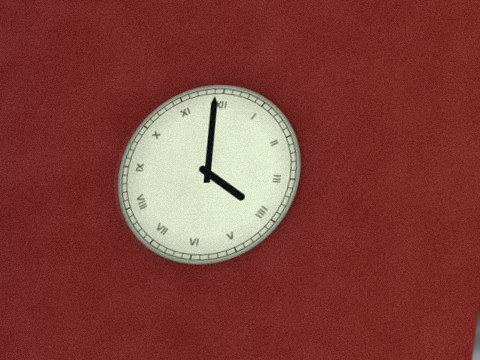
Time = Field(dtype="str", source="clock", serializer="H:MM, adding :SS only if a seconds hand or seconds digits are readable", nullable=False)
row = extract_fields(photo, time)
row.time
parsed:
3:59
